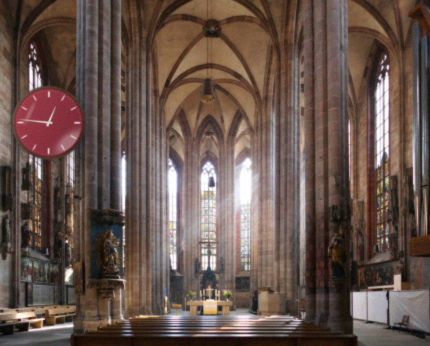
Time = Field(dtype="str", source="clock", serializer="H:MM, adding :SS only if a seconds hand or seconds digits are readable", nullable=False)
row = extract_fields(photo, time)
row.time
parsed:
12:46
